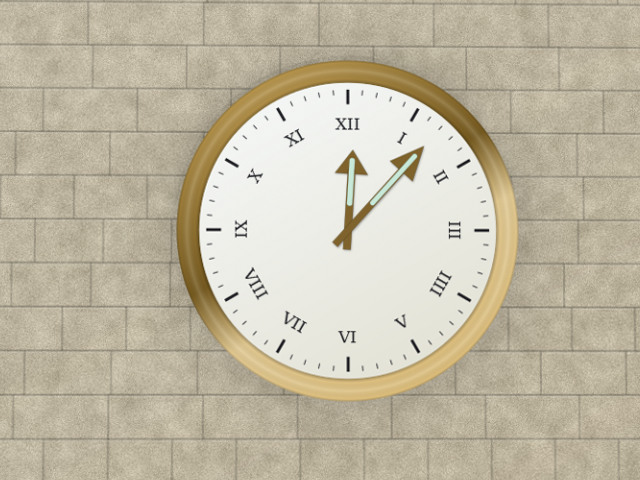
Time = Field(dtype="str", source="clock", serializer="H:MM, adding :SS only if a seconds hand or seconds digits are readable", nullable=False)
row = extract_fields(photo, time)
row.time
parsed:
12:07
